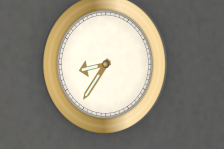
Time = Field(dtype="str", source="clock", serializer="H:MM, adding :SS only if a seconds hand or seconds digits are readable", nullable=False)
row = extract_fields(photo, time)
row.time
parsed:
8:36
